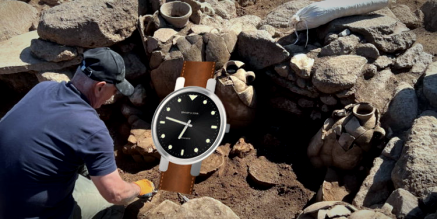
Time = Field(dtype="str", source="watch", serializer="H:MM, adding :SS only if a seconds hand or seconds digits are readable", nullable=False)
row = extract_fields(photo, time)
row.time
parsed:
6:47
